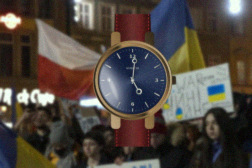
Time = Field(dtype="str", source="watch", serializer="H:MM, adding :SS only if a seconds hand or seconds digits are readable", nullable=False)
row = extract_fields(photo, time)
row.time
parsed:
5:01
